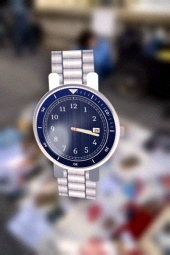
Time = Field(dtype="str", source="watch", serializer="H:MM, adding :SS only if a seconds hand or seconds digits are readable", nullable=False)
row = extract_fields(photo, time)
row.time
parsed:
3:17
